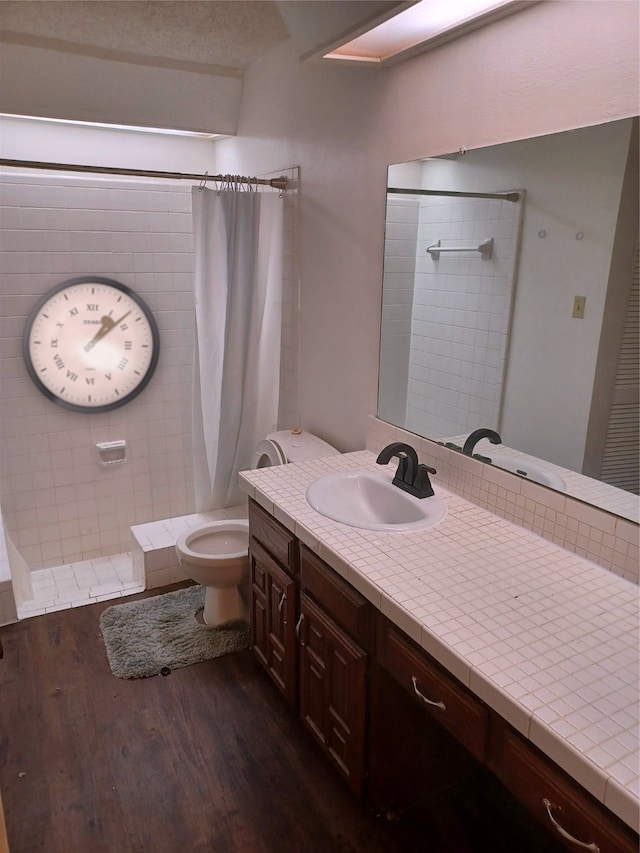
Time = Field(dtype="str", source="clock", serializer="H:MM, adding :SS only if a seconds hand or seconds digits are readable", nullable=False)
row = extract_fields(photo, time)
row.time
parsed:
1:08
